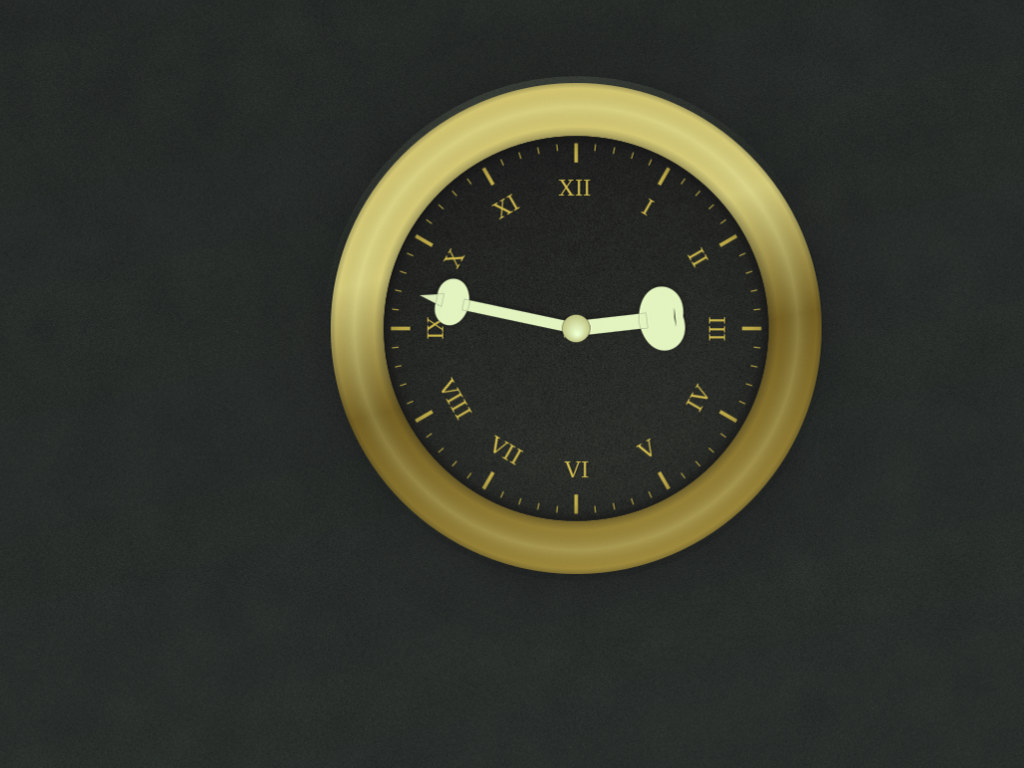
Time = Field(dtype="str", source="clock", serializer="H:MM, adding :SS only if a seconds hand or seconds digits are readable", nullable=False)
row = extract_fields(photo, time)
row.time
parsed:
2:47
